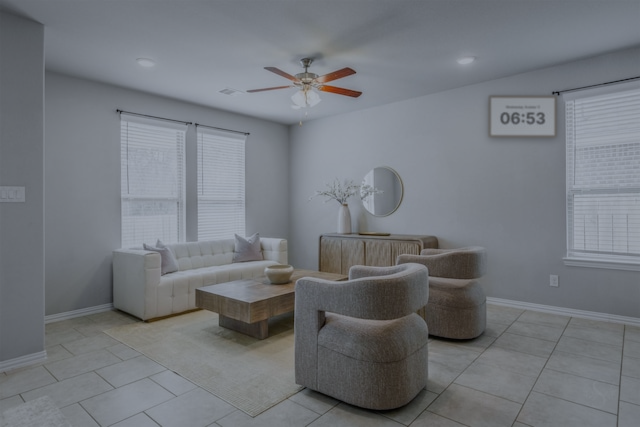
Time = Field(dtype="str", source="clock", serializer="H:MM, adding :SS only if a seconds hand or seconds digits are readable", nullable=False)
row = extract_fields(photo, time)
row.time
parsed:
6:53
